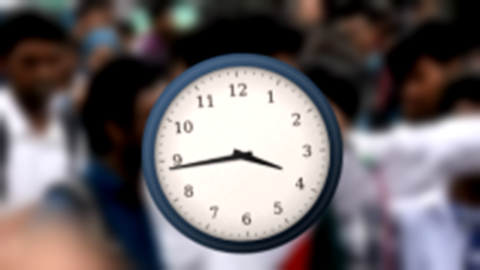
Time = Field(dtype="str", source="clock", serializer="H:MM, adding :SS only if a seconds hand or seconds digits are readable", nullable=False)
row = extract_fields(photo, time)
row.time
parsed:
3:44
